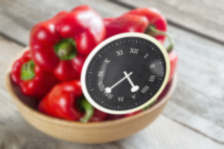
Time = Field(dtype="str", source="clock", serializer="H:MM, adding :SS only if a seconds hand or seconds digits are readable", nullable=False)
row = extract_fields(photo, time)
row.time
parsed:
4:37
